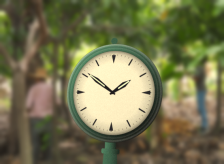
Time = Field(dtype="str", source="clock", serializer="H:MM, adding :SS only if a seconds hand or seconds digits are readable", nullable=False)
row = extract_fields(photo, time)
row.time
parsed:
1:51
